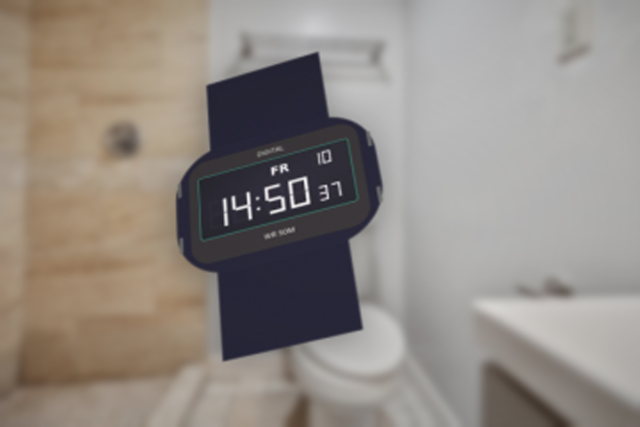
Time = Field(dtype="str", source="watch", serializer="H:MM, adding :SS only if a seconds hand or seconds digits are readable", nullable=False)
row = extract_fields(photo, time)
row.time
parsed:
14:50:37
